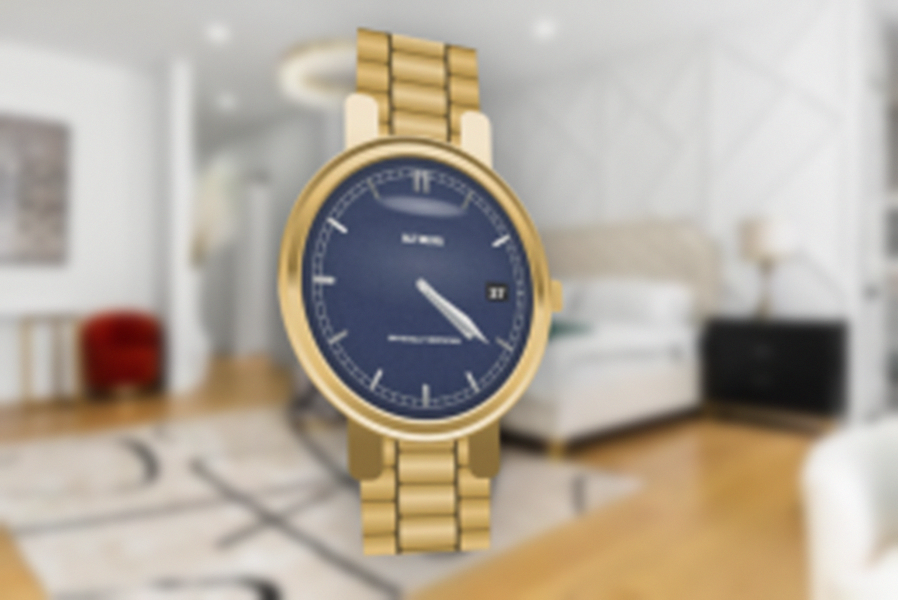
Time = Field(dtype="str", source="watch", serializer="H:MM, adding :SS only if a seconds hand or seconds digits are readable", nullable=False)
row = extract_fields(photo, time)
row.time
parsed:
4:21
